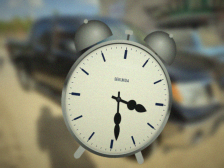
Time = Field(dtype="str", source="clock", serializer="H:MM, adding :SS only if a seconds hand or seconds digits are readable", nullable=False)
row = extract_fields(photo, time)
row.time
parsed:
3:29
